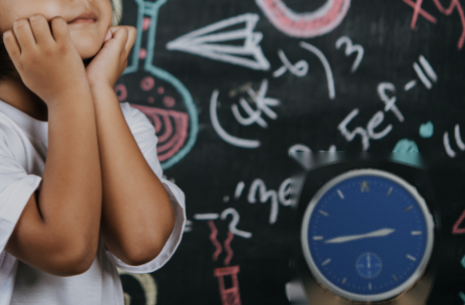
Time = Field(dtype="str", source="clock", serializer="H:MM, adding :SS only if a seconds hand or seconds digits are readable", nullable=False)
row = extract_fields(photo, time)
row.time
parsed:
2:44
